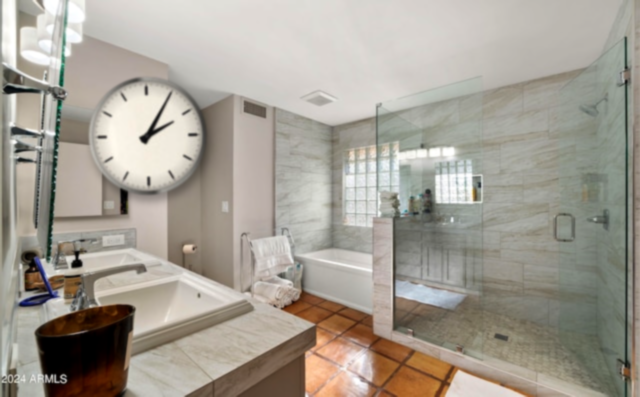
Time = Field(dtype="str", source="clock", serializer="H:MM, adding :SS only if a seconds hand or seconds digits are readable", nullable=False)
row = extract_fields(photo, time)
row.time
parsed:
2:05
